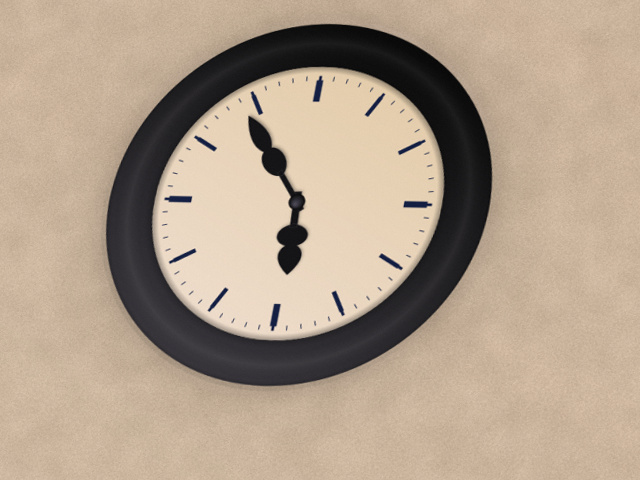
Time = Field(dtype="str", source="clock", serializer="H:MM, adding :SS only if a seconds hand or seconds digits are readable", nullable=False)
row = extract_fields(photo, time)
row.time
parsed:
5:54
